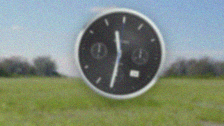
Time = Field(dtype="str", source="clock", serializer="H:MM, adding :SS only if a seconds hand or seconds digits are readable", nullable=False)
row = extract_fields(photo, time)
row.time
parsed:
11:31
